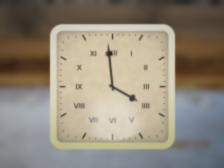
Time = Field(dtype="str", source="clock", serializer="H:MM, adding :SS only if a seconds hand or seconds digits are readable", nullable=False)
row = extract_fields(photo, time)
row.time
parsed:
3:59
